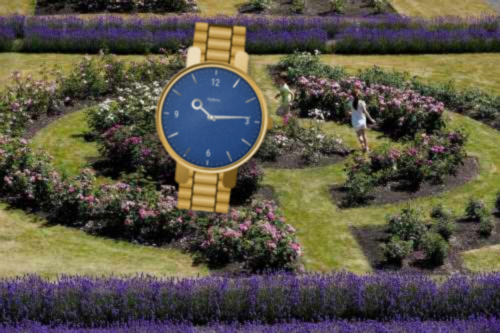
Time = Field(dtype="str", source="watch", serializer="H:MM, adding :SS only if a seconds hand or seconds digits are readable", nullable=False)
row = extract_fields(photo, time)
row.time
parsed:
10:14
